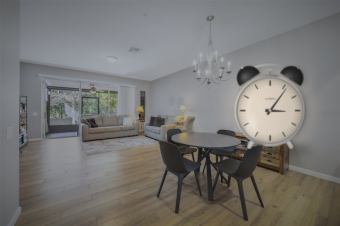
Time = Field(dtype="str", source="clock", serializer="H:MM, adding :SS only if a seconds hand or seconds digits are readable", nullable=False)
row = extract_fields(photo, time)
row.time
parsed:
3:06
